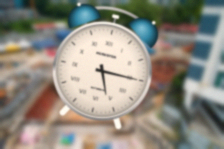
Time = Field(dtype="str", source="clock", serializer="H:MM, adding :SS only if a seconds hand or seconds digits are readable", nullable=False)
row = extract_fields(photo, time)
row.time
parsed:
5:15
